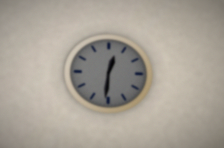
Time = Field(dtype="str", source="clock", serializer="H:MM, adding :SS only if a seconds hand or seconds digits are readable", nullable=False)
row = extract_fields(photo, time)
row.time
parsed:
12:31
